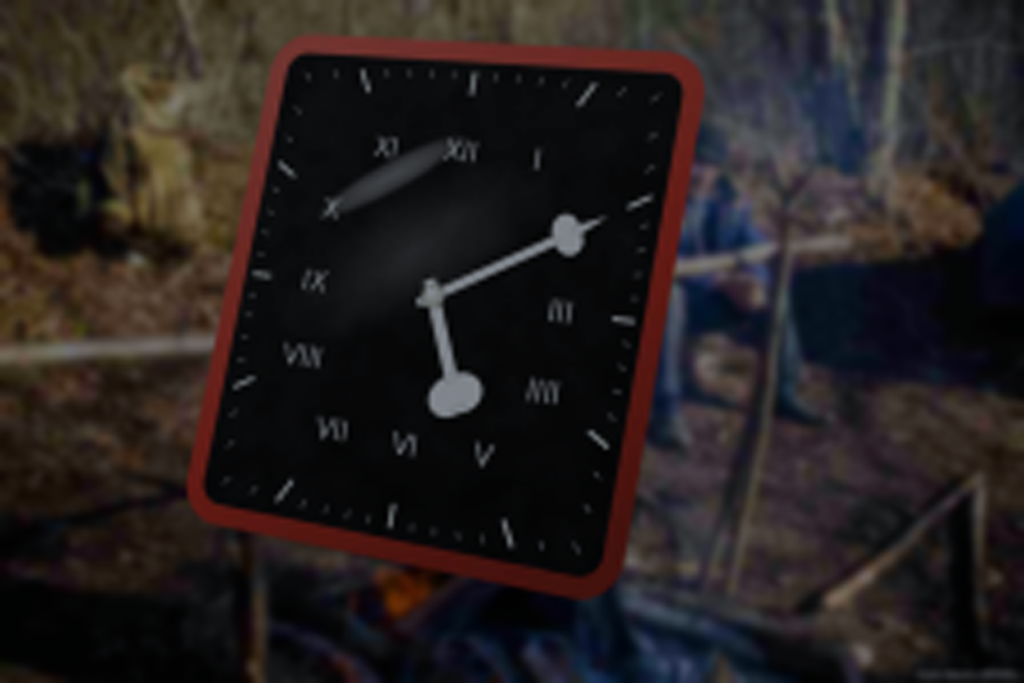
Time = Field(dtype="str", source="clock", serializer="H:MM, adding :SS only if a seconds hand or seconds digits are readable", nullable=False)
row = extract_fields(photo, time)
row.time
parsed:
5:10
